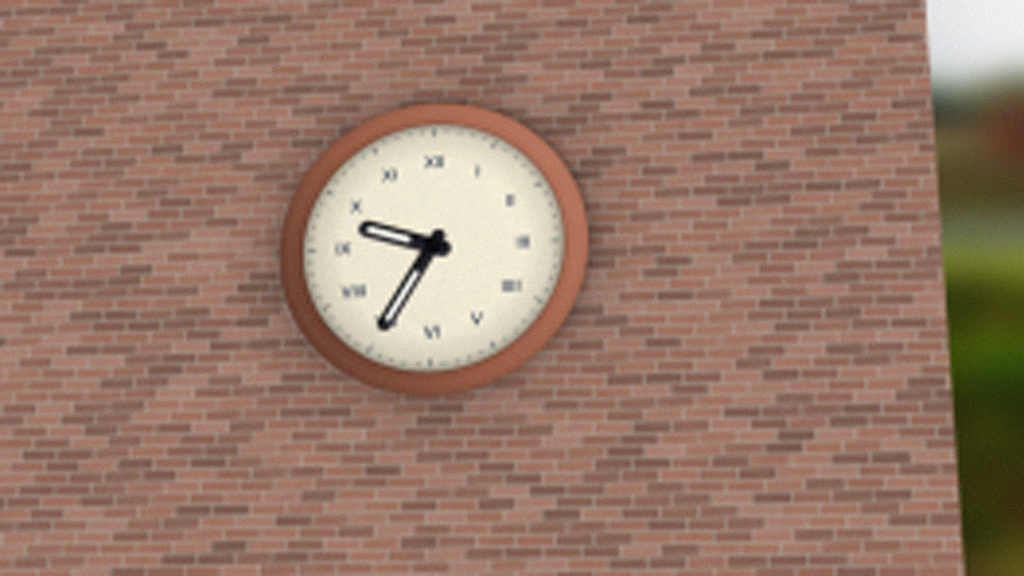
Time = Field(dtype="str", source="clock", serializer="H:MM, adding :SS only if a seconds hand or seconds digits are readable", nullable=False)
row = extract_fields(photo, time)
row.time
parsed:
9:35
